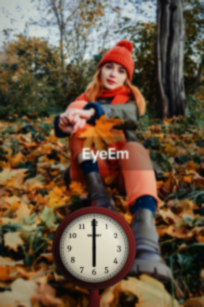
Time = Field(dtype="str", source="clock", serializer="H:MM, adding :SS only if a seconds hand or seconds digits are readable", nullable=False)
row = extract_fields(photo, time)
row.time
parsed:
6:00
